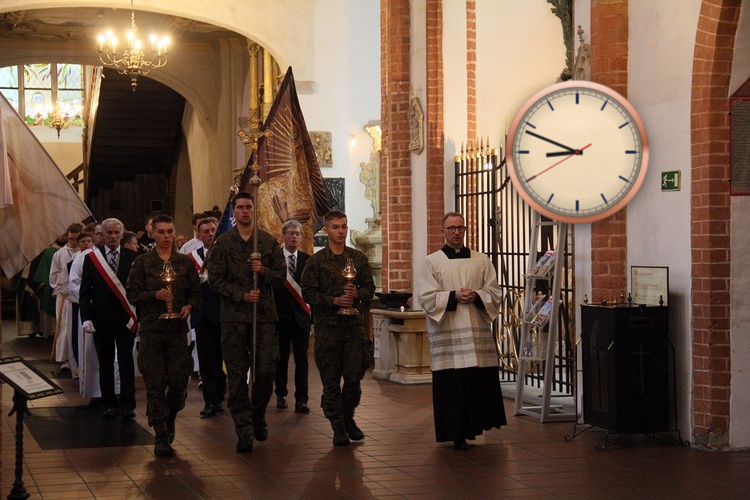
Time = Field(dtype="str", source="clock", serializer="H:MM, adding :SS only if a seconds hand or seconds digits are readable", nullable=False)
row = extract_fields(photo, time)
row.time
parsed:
8:48:40
